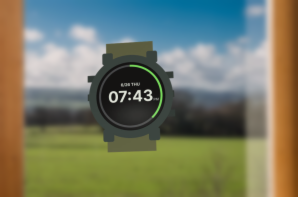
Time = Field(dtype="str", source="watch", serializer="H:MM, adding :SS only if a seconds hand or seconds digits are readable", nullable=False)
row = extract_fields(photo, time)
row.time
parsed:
7:43
